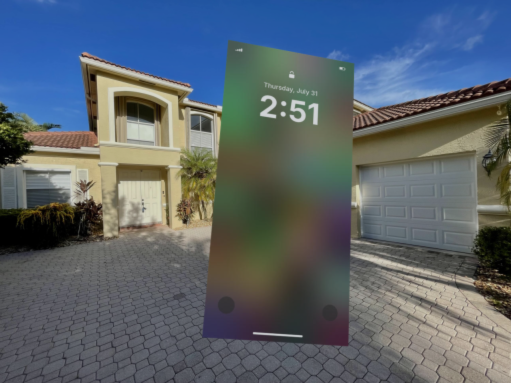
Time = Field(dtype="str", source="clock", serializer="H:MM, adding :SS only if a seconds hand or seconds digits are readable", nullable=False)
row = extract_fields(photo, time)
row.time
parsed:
2:51
